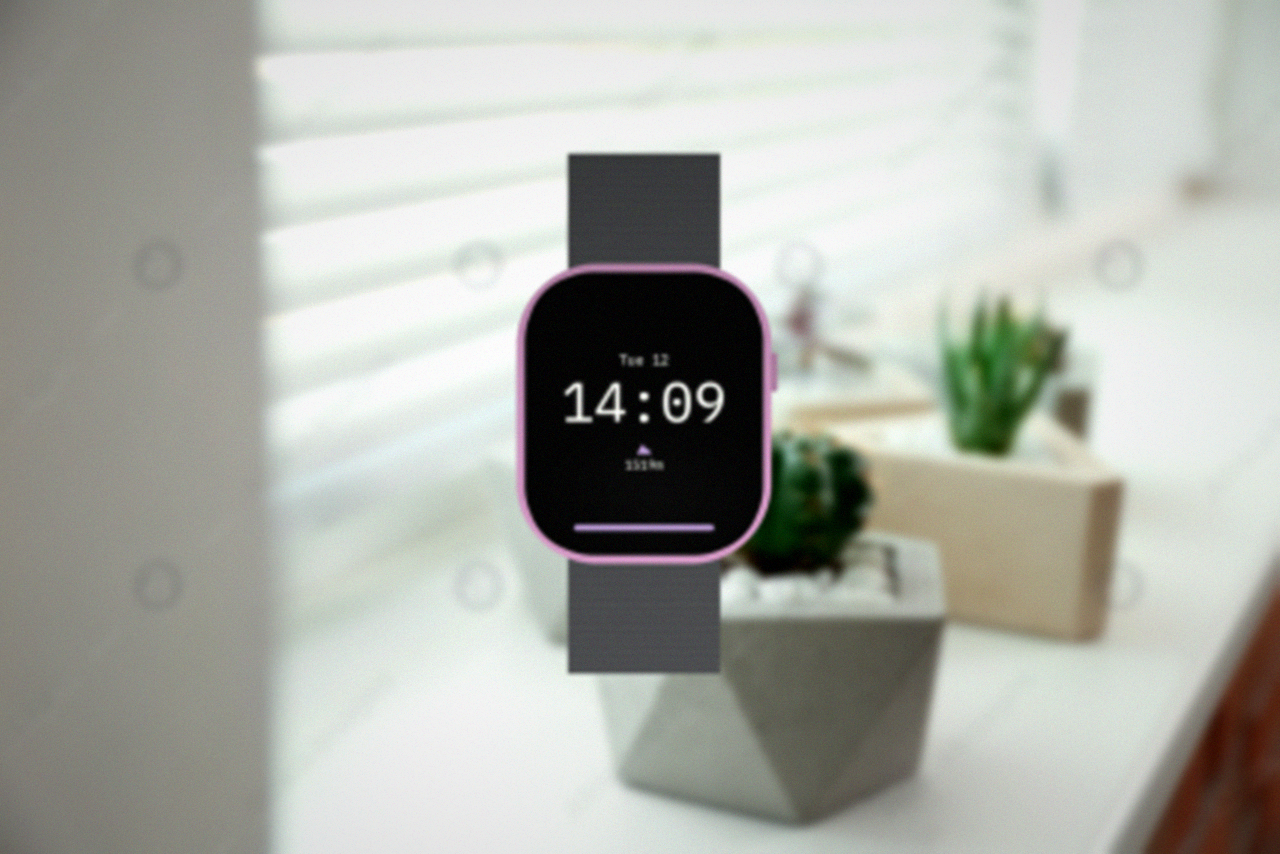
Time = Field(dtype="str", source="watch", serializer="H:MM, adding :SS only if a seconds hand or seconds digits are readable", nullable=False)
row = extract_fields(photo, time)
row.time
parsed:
14:09
